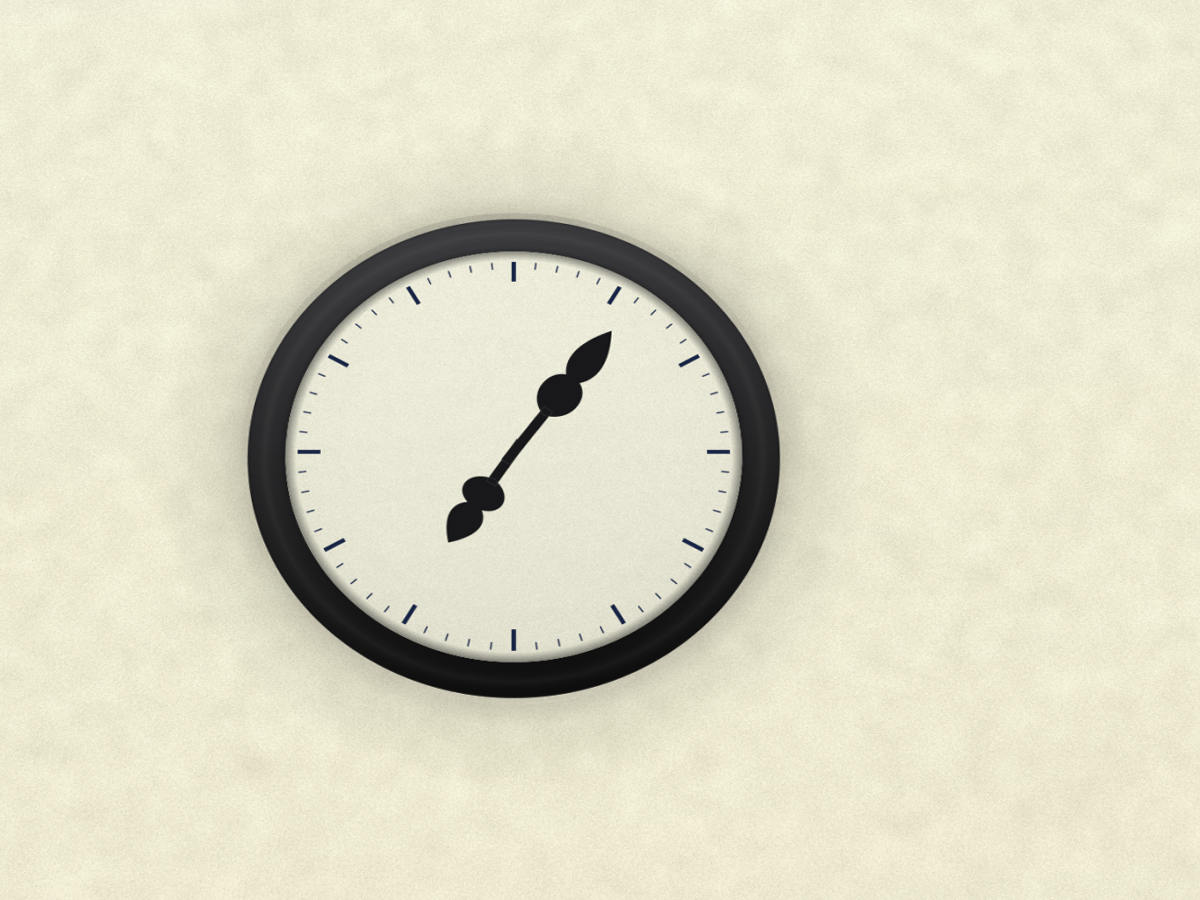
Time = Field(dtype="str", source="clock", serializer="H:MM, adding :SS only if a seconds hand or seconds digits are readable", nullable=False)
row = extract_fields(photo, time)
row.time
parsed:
7:06
